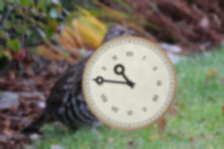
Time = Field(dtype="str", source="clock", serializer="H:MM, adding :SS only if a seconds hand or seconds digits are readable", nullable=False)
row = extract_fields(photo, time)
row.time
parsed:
10:46
